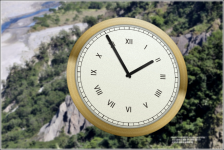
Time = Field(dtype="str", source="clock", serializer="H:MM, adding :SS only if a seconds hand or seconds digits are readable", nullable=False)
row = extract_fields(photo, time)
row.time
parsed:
1:55
